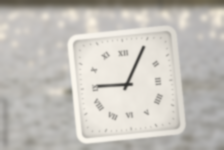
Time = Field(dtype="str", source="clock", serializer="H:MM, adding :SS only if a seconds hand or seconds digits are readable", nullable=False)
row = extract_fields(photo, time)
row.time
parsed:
9:05
